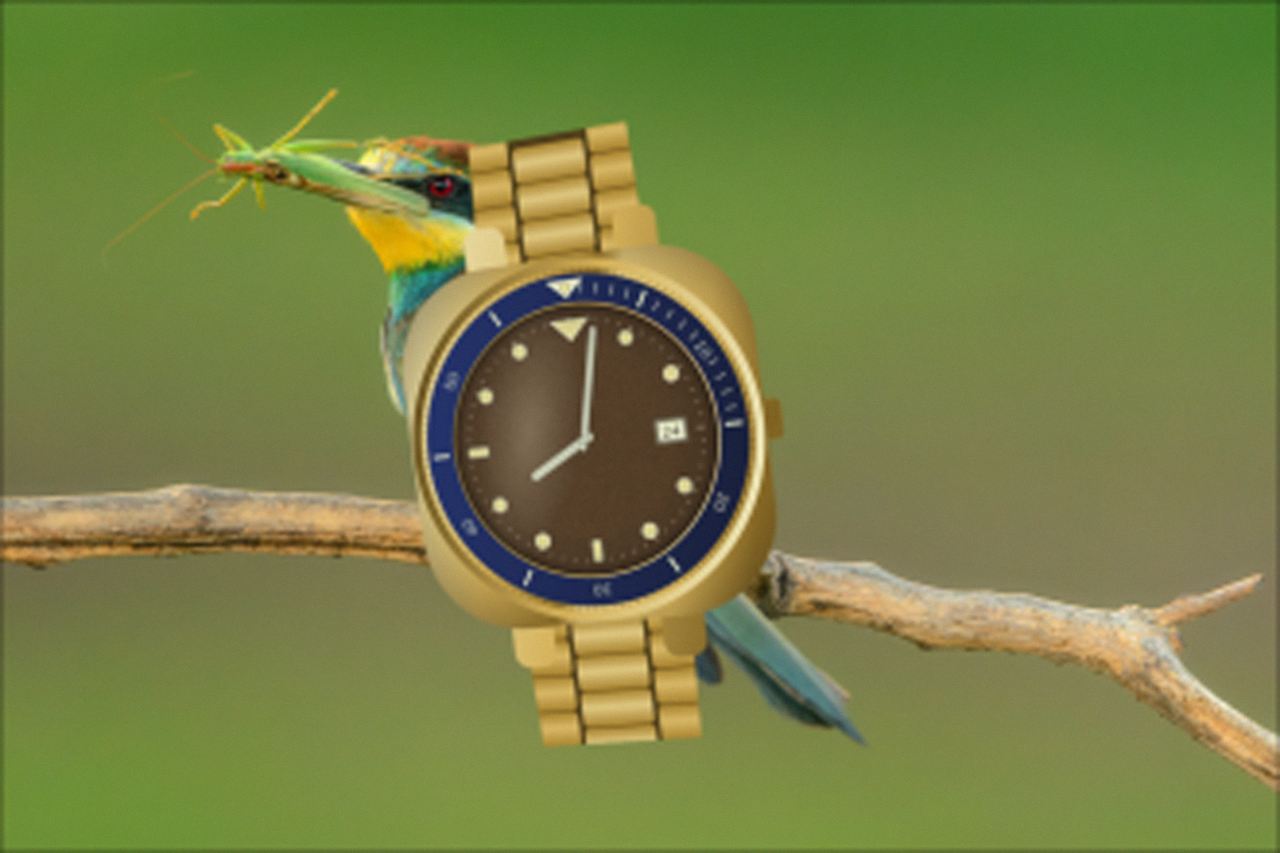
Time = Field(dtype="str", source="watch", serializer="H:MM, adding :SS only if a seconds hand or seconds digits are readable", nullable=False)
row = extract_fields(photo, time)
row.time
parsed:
8:02
